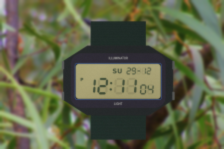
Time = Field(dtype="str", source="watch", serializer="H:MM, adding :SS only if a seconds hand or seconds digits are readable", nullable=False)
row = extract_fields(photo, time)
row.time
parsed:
12:11:04
